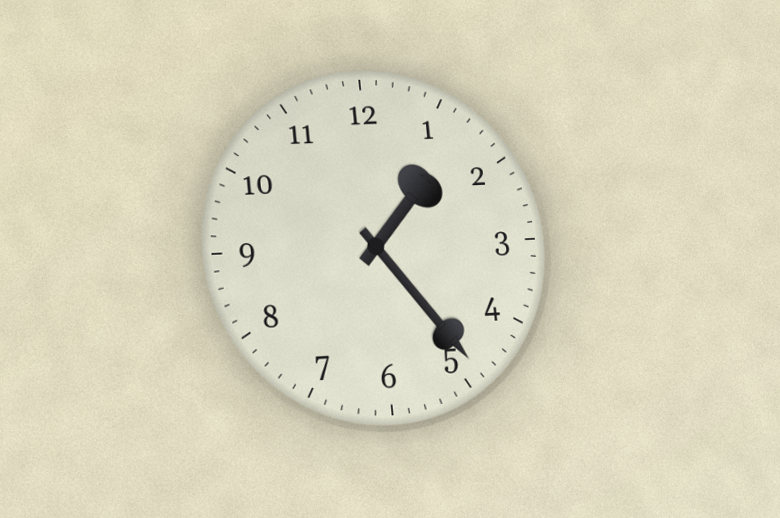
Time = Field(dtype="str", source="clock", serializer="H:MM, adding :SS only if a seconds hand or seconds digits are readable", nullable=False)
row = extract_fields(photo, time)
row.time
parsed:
1:24
